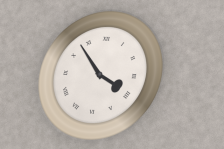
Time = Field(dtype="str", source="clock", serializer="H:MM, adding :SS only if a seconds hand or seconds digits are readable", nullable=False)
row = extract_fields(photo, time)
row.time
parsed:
3:53
